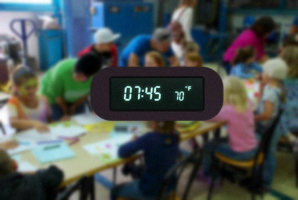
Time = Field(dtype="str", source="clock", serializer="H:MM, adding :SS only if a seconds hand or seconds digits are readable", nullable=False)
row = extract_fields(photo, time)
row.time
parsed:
7:45
